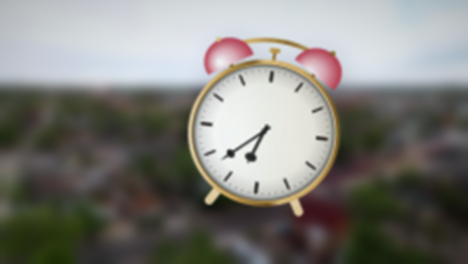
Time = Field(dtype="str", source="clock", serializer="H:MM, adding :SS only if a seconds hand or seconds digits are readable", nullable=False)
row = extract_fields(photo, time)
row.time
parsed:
6:38
